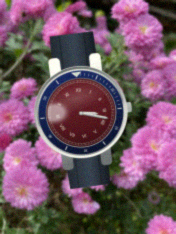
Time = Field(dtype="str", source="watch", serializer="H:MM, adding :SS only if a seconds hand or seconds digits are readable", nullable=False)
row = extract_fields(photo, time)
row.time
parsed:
3:18
